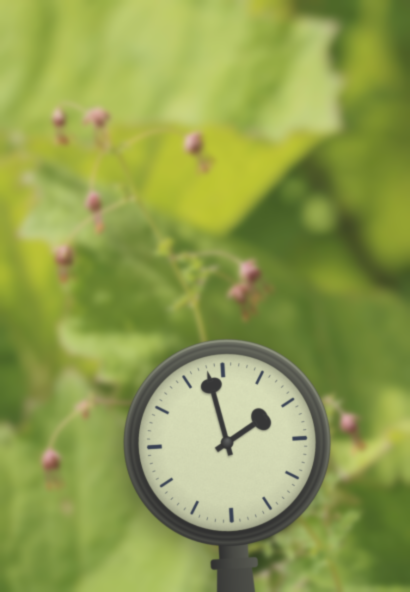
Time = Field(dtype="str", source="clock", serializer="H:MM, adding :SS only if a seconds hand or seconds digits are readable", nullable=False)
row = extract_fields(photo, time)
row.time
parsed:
1:58
